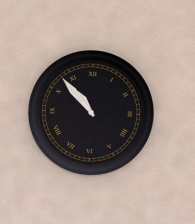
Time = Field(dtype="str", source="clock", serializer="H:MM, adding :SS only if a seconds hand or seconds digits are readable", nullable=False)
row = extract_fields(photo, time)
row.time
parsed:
10:53
